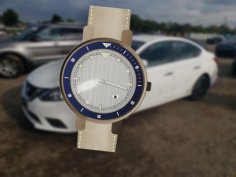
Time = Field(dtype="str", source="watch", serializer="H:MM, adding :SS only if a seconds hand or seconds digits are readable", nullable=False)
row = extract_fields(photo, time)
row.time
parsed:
3:17
